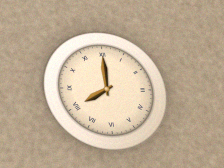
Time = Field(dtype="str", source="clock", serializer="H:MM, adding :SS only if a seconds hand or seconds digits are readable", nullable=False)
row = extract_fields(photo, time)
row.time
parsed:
8:00
